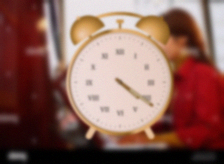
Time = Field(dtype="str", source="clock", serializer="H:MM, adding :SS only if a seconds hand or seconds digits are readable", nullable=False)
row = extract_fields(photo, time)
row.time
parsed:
4:21
